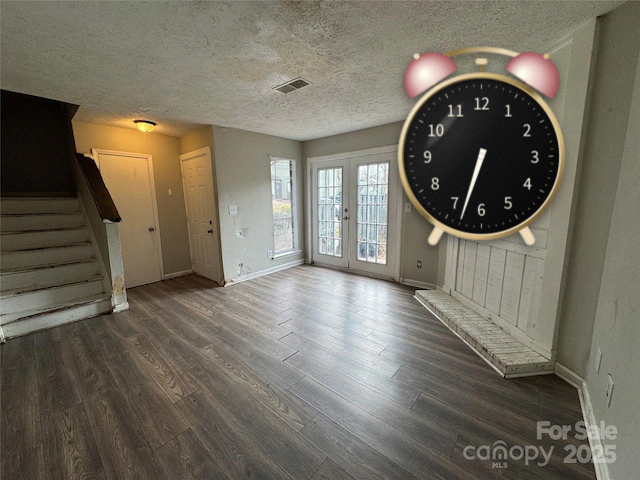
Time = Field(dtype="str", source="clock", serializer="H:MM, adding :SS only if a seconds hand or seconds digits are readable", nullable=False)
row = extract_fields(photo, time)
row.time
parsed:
6:33
